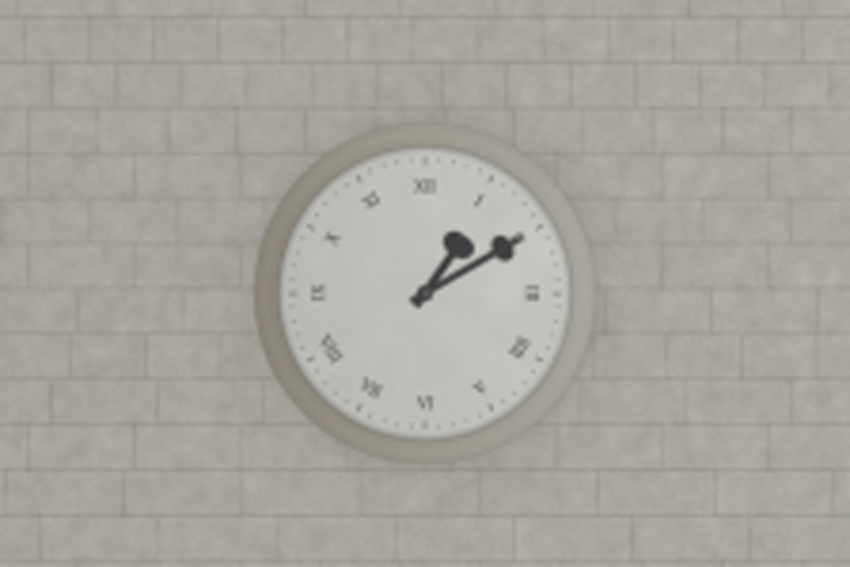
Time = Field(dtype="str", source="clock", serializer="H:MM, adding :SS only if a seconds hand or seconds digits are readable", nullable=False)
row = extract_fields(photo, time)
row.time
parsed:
1:10
